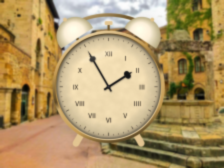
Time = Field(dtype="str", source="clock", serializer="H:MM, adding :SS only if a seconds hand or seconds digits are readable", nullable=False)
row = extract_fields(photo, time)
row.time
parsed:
1:55
